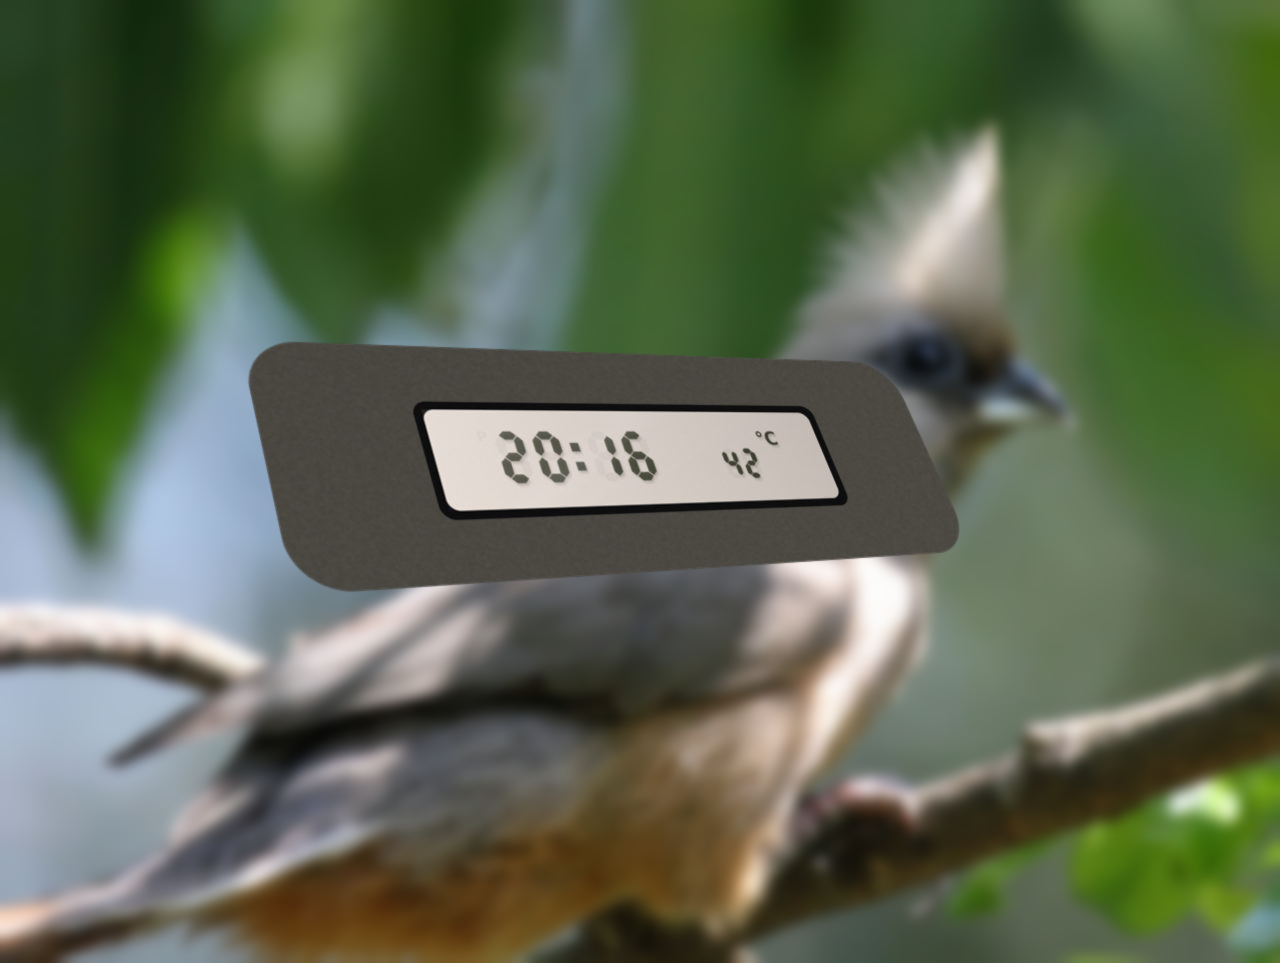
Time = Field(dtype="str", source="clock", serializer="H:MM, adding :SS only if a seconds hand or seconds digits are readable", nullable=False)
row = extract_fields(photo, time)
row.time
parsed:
20:16
